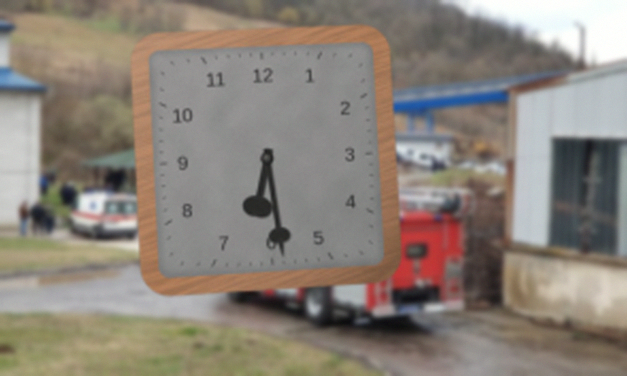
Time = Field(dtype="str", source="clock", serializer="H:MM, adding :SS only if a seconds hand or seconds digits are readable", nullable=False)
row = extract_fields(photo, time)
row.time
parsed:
6:29
